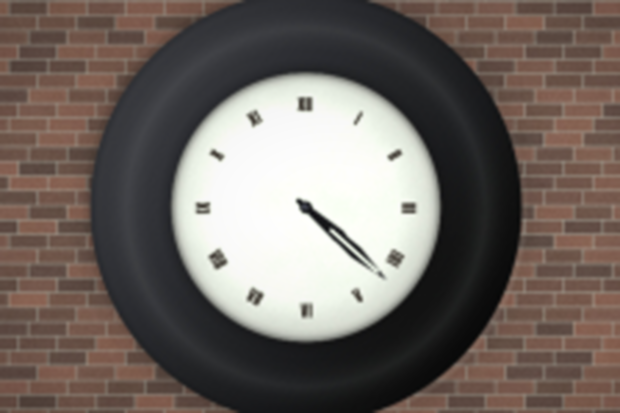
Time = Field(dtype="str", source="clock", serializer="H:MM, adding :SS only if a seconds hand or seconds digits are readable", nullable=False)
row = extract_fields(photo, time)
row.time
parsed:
4:22
